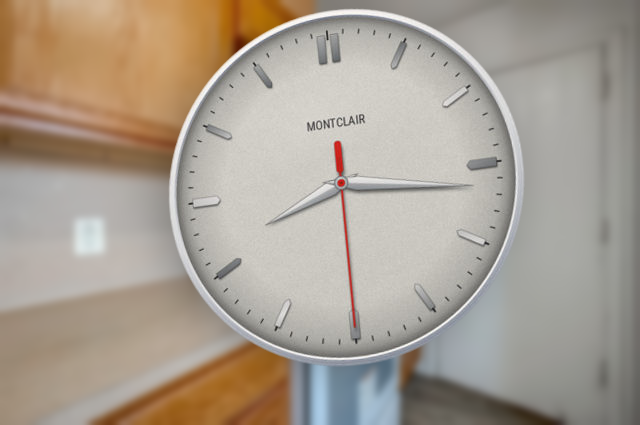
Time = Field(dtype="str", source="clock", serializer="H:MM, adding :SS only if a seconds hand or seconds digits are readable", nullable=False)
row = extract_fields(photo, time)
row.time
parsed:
8:16:30
